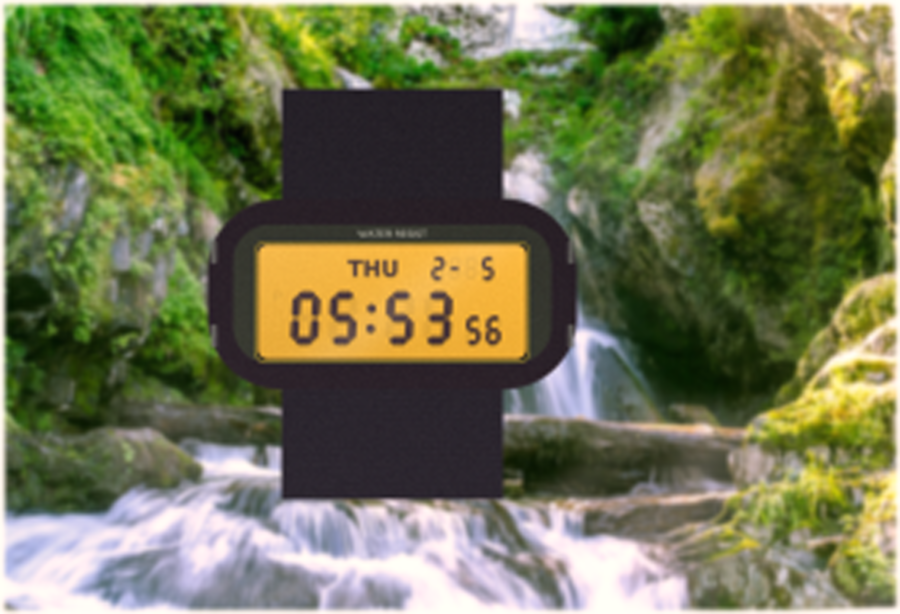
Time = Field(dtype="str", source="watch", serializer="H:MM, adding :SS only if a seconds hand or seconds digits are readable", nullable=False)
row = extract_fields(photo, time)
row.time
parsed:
5:53:56
